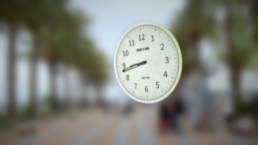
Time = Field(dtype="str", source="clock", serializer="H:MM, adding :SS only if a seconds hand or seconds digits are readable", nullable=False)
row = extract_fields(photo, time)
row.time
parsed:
8:43
